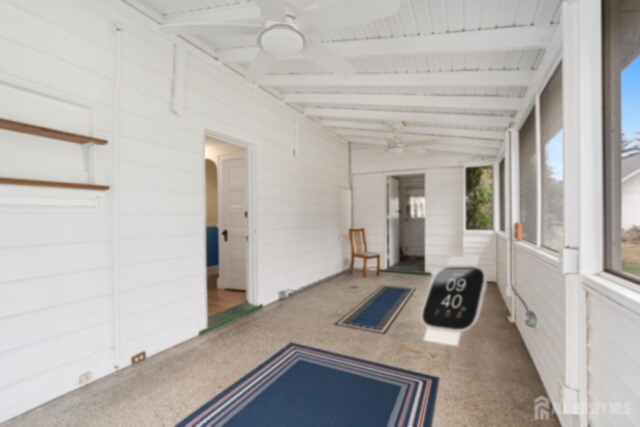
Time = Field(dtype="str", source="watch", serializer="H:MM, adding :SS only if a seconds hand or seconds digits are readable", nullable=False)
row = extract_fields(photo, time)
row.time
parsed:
9:40
